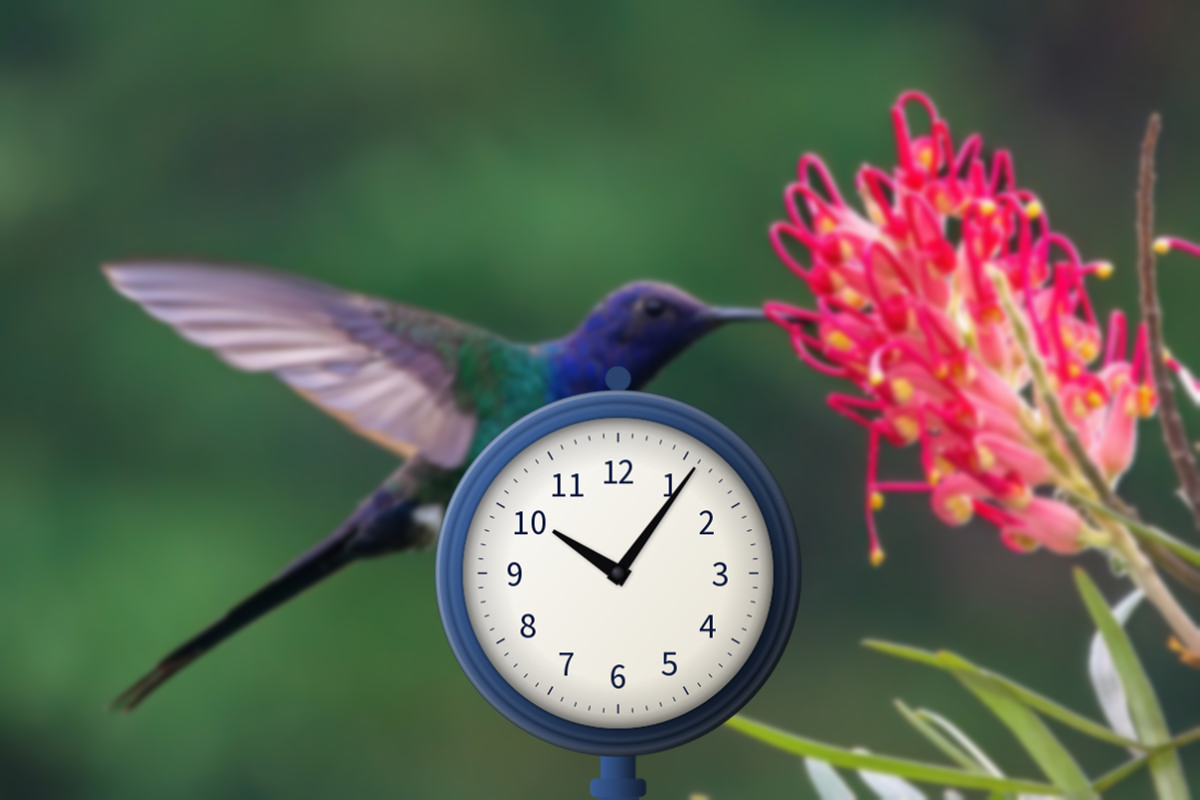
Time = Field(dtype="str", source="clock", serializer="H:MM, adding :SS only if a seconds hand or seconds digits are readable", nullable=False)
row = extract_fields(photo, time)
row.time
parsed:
10:06
